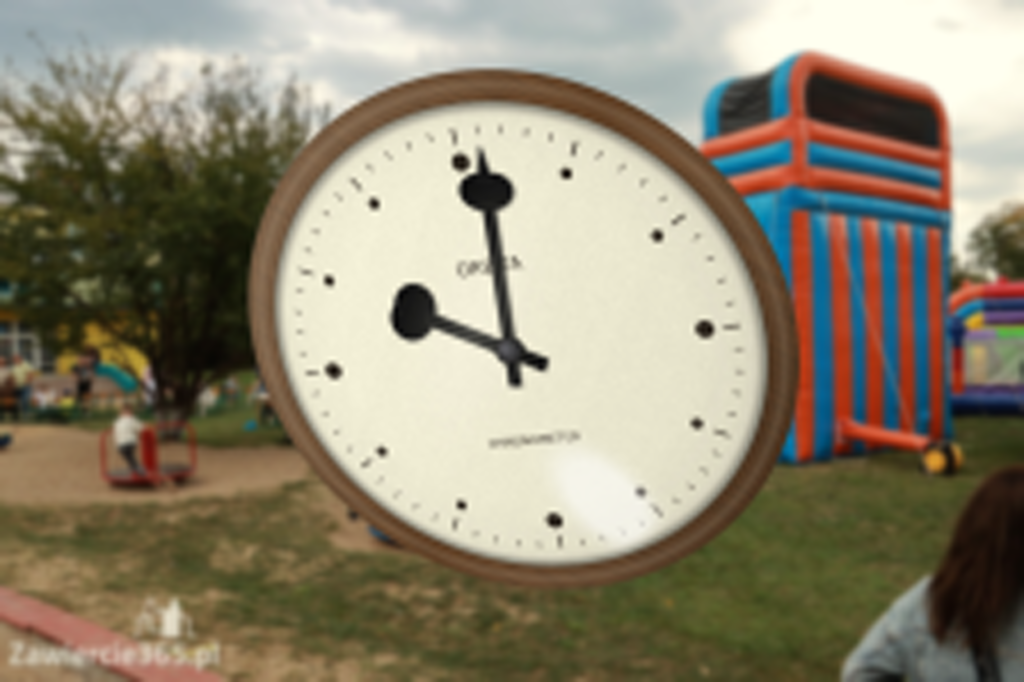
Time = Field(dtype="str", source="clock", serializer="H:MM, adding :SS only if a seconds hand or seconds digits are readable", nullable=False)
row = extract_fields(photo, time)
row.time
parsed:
10:01
